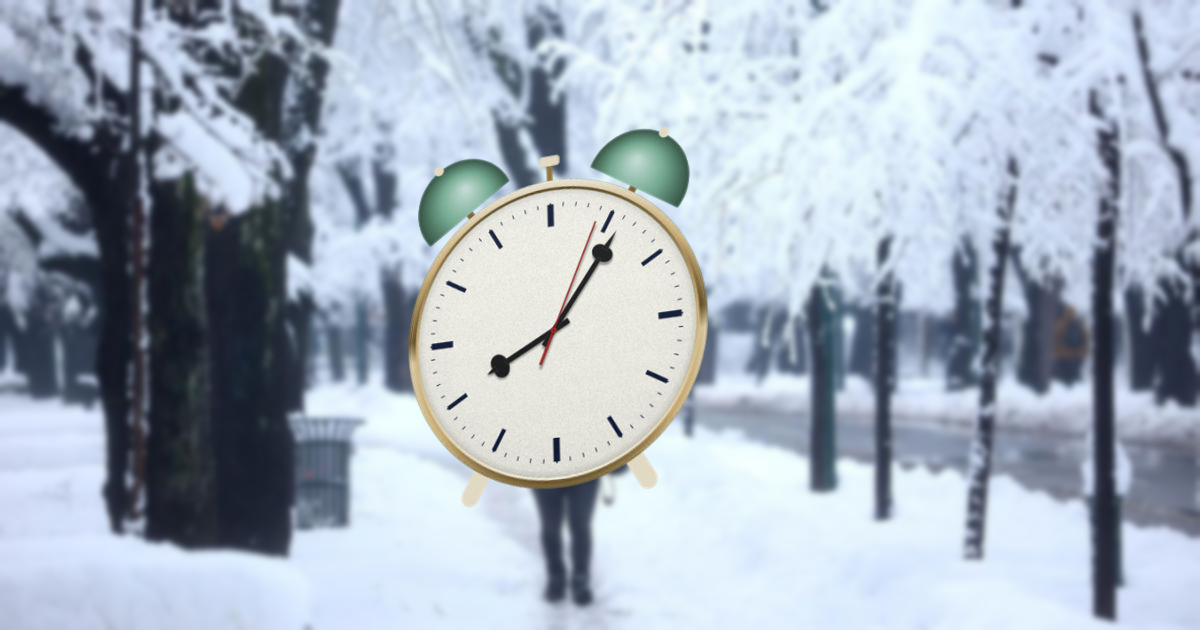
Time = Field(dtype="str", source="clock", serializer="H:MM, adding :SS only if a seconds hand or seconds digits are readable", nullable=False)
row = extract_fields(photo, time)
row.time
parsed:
8:06:04
